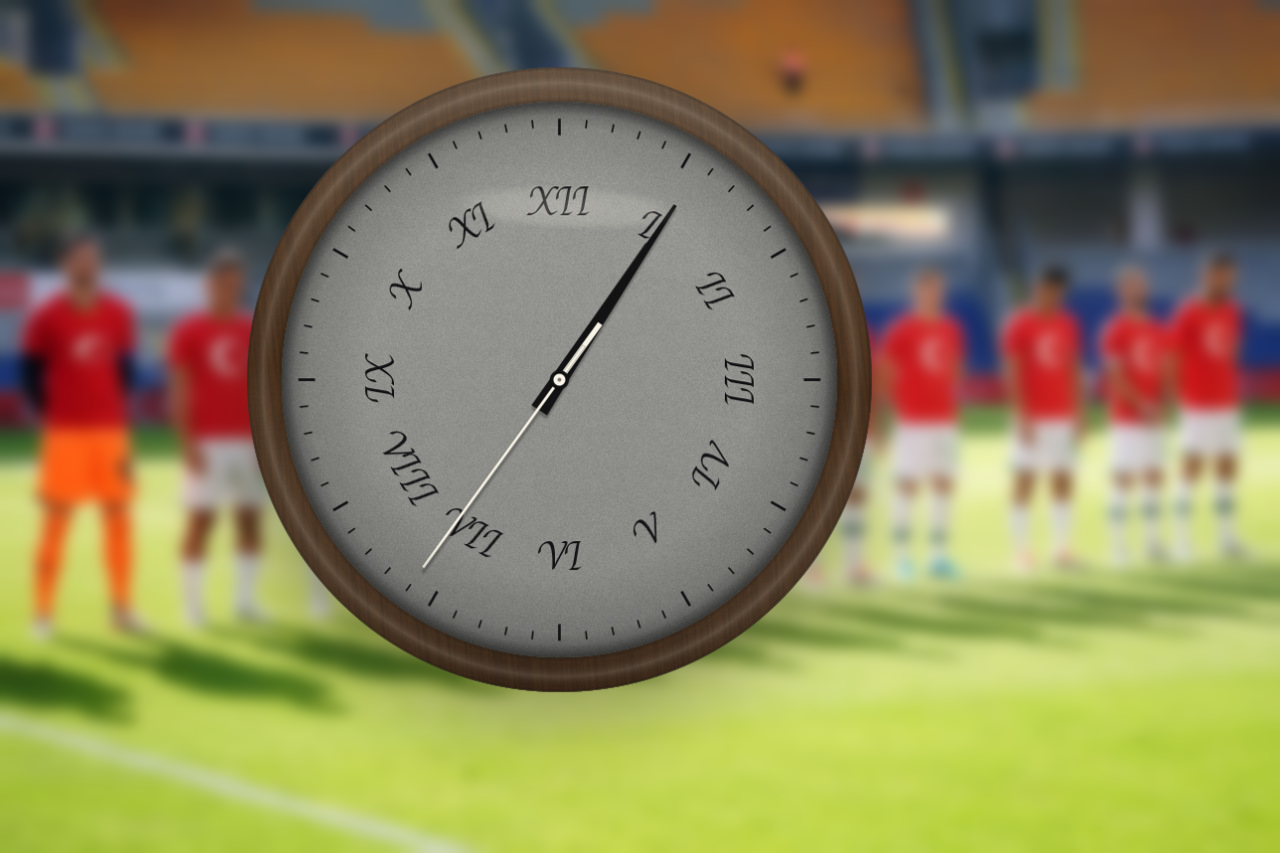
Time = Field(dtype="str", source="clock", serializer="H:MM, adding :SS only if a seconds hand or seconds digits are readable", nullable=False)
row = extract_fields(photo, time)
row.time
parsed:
1:05:36
